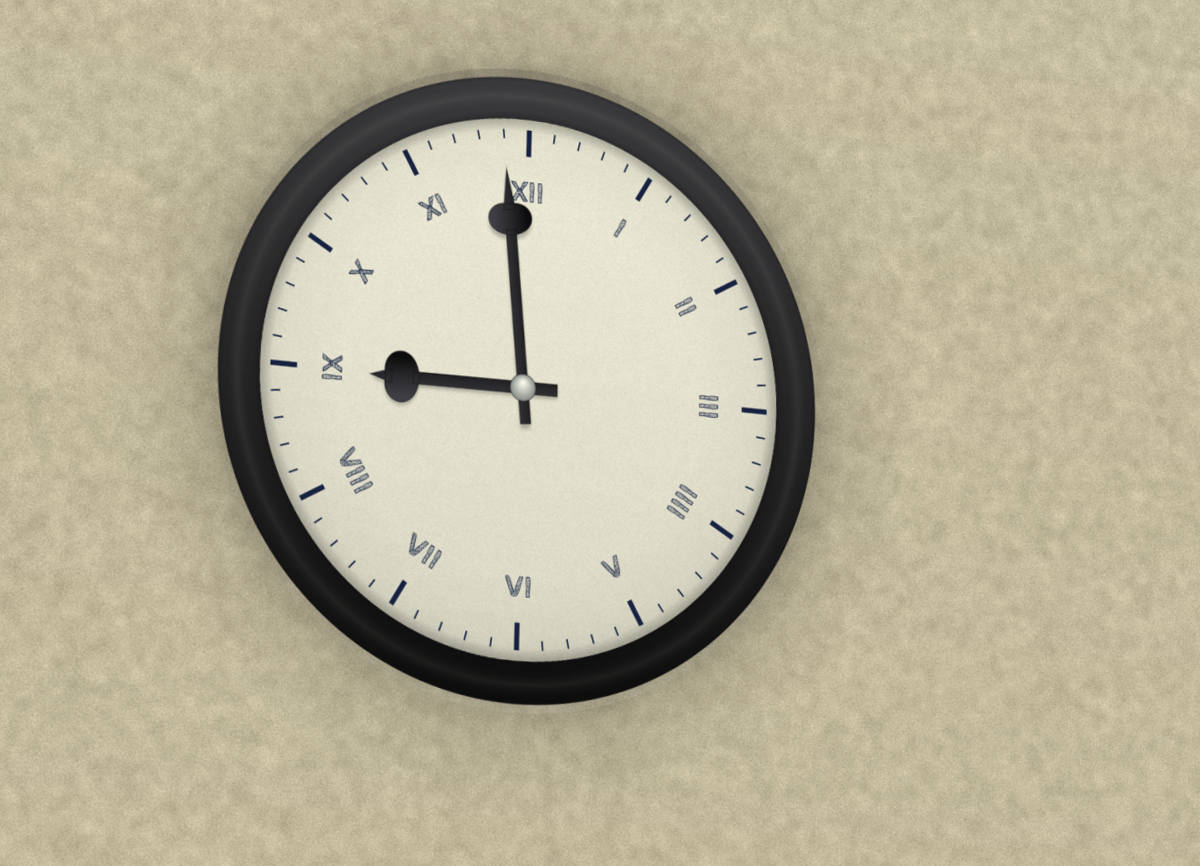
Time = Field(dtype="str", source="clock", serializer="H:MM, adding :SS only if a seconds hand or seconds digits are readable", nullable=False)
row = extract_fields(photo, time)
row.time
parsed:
8:59
